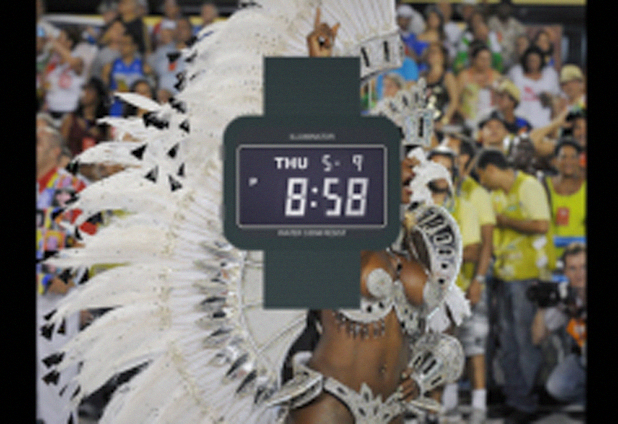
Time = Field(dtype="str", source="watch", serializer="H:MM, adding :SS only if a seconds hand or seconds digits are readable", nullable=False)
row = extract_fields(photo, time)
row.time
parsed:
8:58
